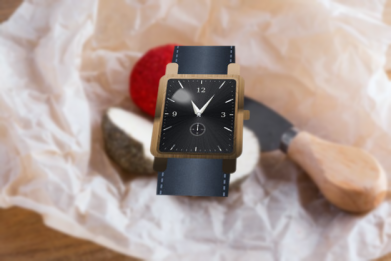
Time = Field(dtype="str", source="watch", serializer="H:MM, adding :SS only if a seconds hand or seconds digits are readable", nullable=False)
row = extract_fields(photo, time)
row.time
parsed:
11:05
